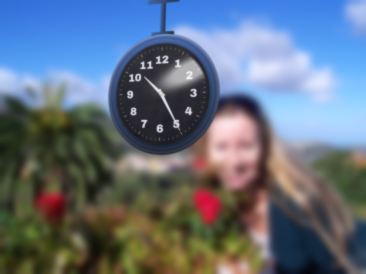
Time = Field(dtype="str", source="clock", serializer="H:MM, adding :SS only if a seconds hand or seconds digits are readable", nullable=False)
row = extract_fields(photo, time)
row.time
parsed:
10:25
